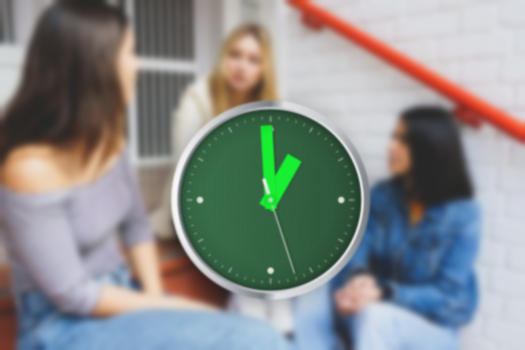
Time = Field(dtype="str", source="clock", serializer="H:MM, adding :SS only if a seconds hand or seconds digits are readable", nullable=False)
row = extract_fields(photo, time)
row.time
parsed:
12:59:27
